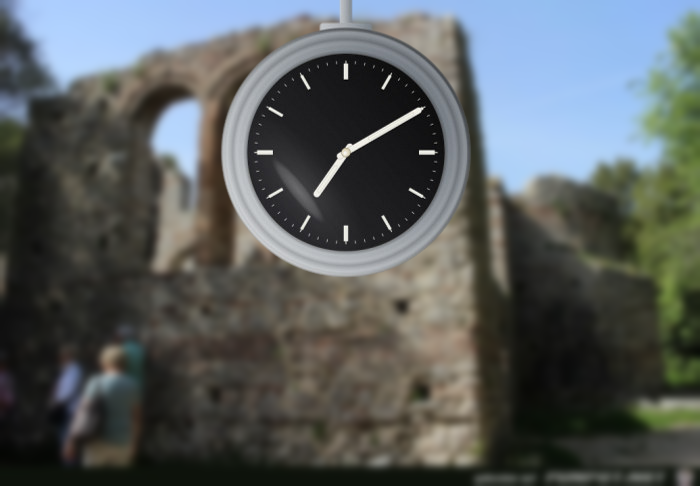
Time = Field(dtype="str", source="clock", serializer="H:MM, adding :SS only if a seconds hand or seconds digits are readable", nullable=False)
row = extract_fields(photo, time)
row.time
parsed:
7:10
